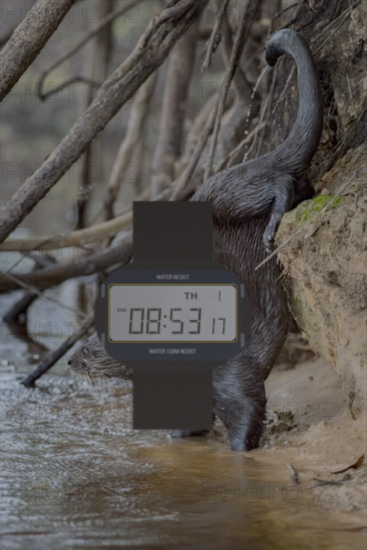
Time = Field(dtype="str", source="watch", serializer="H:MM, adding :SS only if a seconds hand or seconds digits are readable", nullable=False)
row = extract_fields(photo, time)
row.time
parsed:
8:53:17
